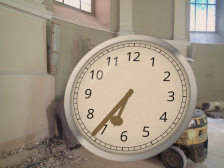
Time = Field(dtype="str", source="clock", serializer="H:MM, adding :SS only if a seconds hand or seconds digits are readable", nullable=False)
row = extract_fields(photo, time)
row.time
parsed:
6:36
